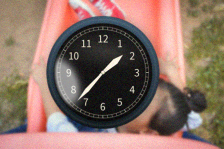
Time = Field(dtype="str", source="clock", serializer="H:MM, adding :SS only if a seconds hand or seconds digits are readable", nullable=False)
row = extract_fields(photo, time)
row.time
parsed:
1:37
